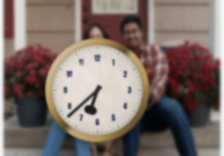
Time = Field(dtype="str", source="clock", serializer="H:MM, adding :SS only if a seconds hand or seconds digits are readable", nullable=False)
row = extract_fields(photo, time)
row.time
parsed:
6:38
